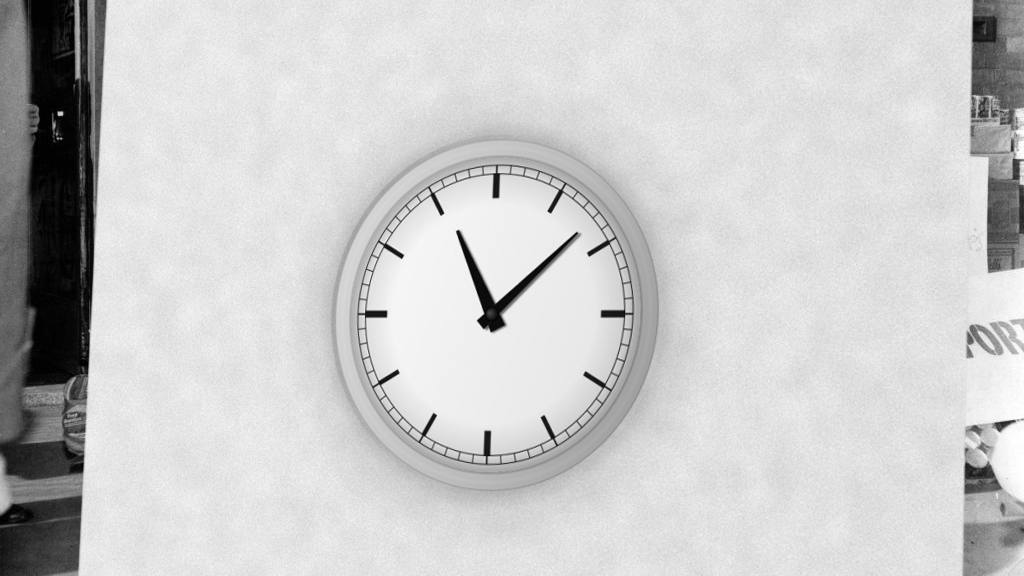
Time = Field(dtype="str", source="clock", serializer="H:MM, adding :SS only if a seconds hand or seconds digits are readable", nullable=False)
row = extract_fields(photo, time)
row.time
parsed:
11:08
